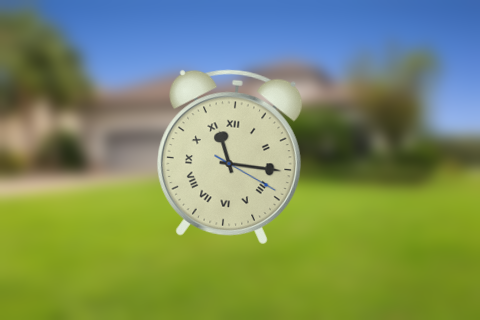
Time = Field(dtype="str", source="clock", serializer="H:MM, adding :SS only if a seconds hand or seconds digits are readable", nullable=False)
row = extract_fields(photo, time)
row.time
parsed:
11:15:19
